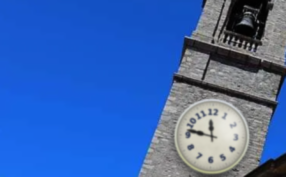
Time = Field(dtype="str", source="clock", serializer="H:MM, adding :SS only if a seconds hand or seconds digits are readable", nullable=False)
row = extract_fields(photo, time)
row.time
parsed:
11:47
